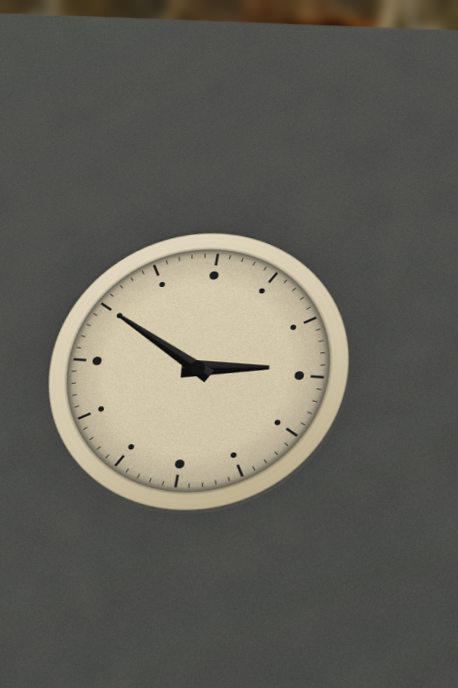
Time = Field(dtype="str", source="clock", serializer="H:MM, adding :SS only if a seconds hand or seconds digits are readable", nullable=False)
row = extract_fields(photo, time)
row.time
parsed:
2:50
